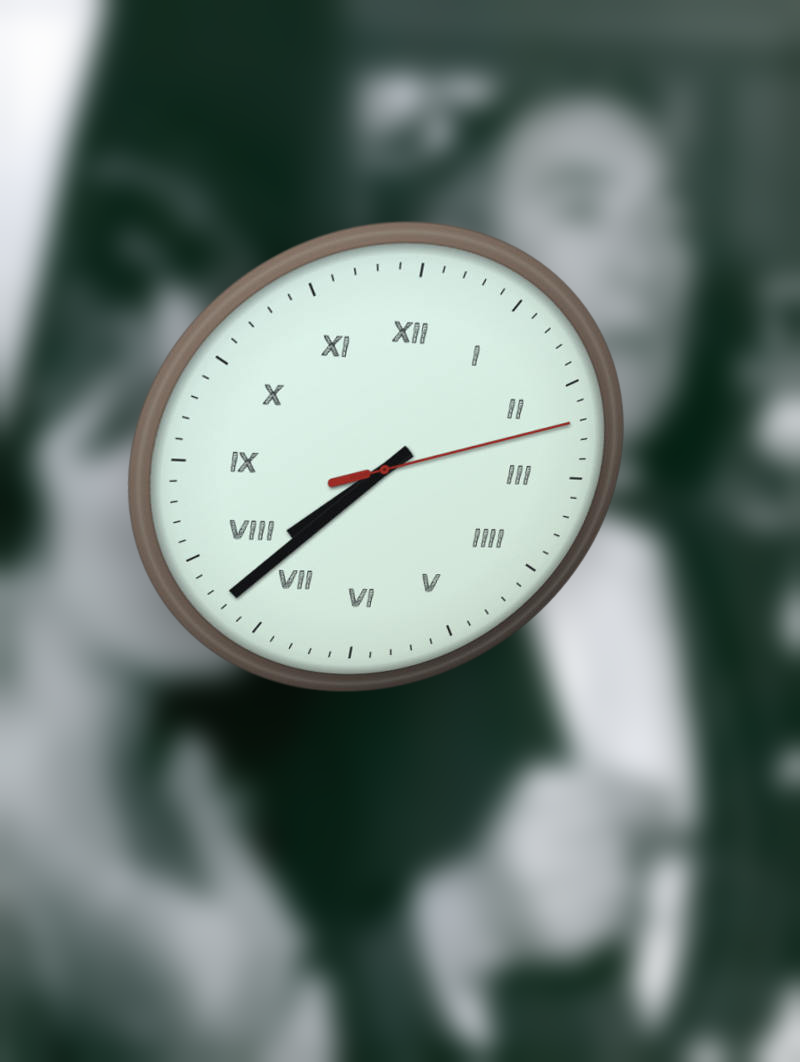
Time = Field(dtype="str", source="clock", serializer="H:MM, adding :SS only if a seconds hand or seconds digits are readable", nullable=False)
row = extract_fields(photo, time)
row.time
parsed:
7:37:12
